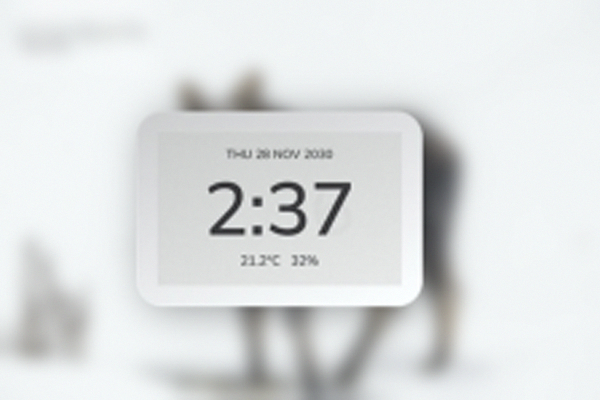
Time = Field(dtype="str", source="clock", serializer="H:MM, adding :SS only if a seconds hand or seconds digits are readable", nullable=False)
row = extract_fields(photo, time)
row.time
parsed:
2:37
